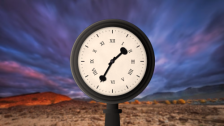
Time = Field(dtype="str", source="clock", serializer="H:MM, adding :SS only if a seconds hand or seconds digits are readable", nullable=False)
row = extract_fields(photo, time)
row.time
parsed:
1:35
